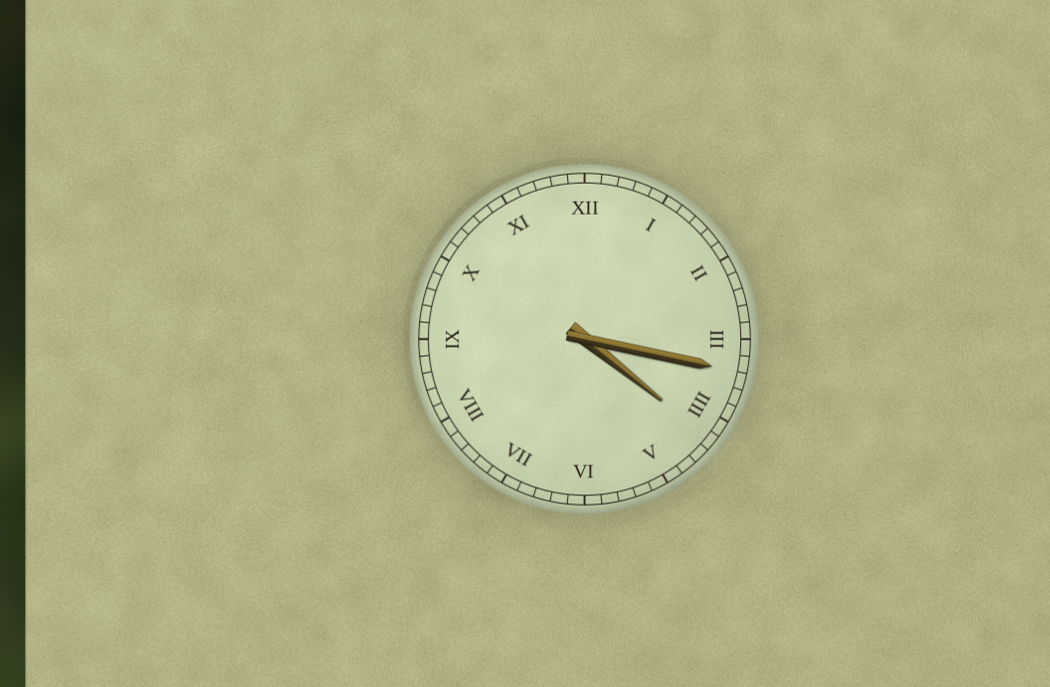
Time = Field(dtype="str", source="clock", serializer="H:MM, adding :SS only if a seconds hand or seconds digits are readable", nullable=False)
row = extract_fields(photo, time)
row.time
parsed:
4:17
